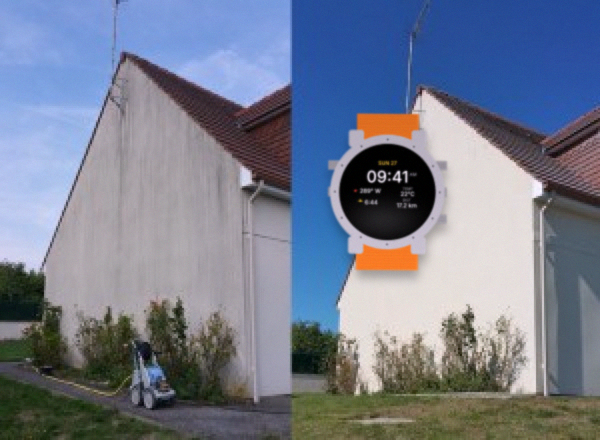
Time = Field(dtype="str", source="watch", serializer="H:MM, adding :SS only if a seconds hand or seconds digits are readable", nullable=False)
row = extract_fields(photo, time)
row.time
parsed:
9:41
